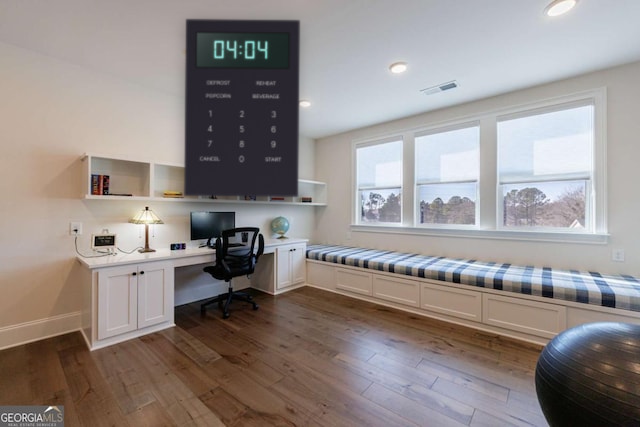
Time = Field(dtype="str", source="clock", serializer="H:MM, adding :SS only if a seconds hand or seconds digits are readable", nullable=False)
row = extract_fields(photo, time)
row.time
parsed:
4:04
